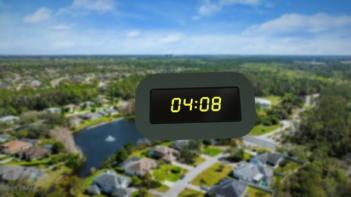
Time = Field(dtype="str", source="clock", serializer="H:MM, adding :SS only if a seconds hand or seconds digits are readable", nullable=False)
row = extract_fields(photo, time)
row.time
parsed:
4:08
